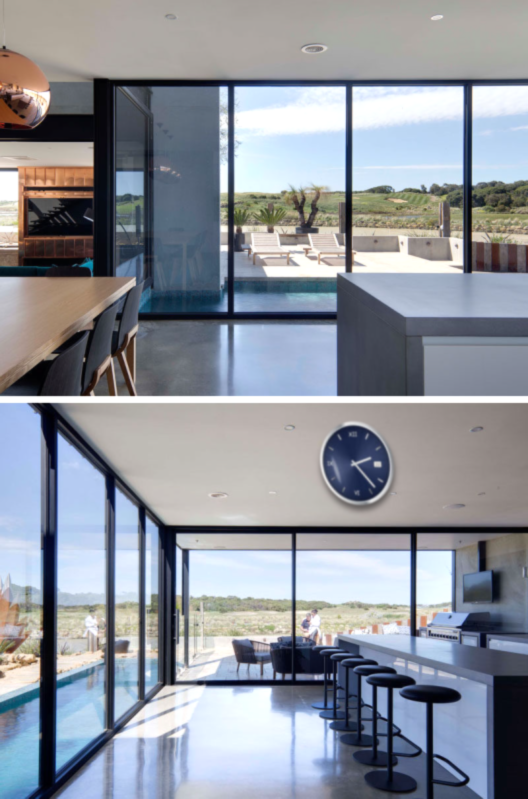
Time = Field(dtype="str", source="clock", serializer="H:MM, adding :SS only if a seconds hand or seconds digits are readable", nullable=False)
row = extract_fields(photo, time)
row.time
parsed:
2:23
